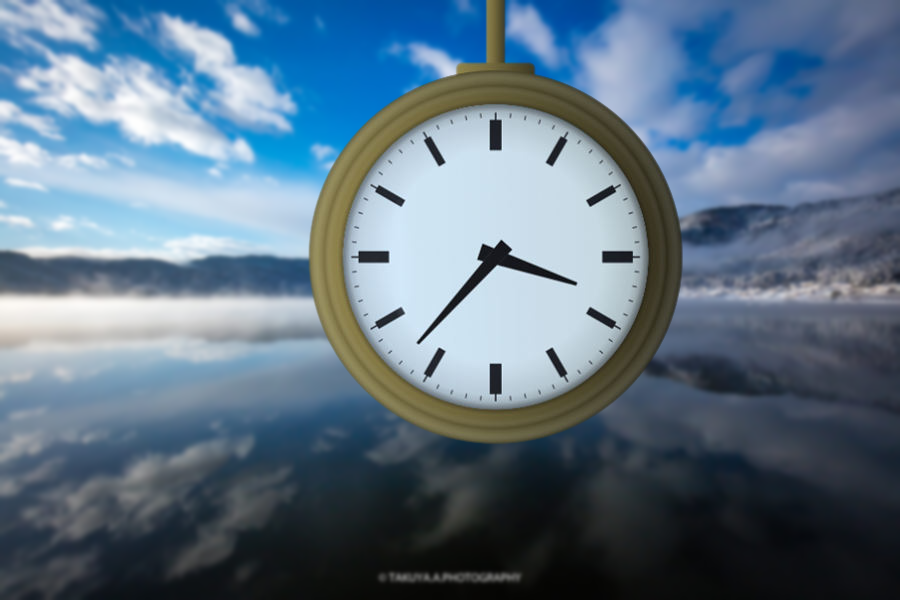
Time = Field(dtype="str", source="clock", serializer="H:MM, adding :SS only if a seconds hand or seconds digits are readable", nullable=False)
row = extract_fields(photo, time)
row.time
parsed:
3:37
